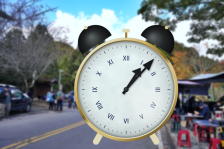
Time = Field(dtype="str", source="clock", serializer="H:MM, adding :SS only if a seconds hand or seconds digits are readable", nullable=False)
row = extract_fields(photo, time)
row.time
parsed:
1:07
